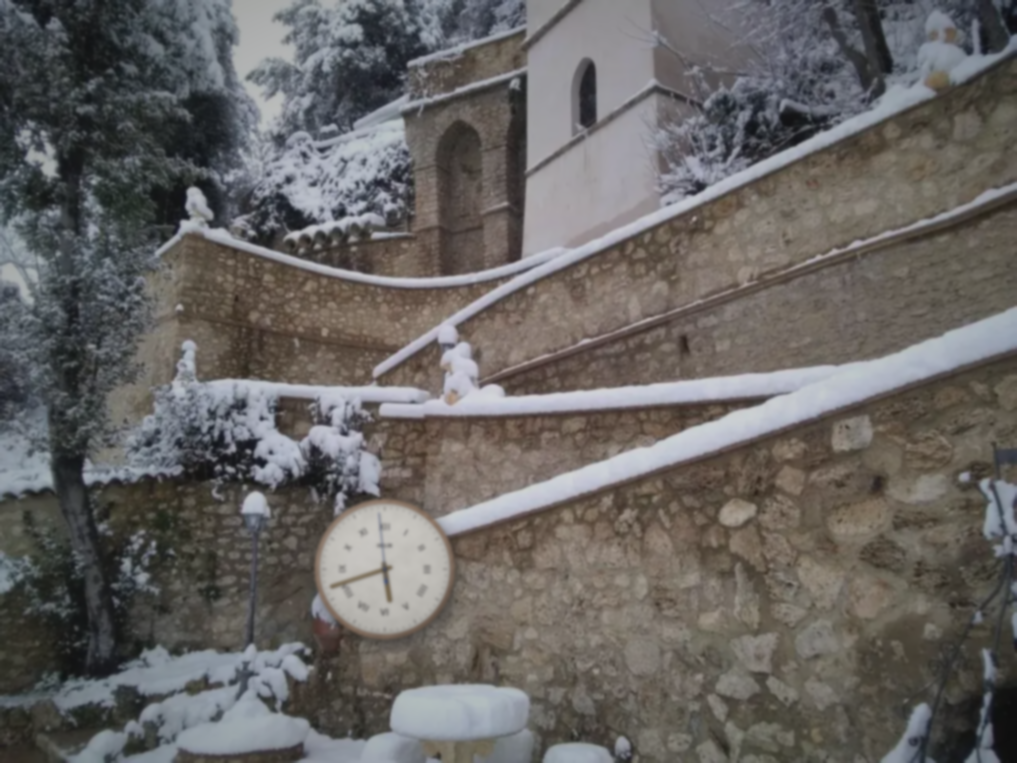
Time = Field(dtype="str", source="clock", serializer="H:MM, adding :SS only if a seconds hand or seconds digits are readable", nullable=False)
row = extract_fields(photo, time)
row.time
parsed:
5:41:59
